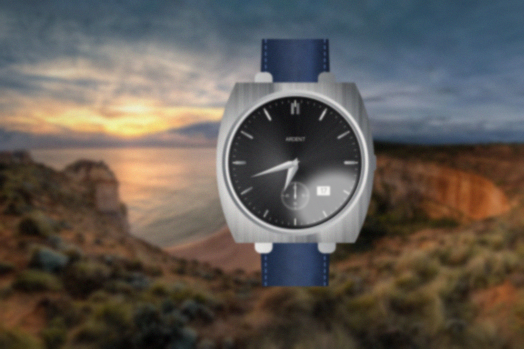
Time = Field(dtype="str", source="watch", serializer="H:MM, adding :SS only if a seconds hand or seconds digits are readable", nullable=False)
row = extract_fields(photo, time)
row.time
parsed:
6:42
